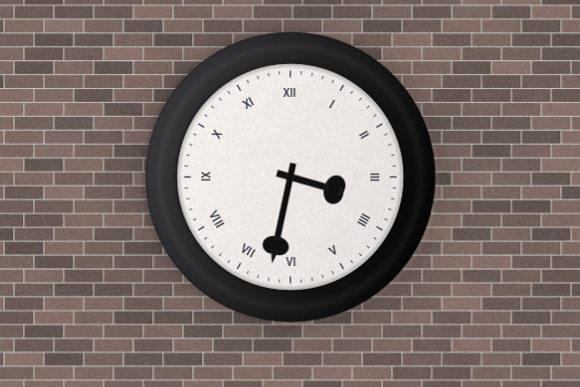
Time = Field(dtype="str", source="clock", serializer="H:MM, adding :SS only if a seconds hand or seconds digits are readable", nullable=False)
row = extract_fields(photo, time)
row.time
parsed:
3:32
